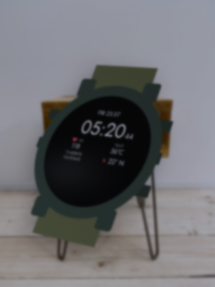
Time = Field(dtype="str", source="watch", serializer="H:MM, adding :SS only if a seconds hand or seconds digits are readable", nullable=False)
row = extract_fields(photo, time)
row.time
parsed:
5:20
